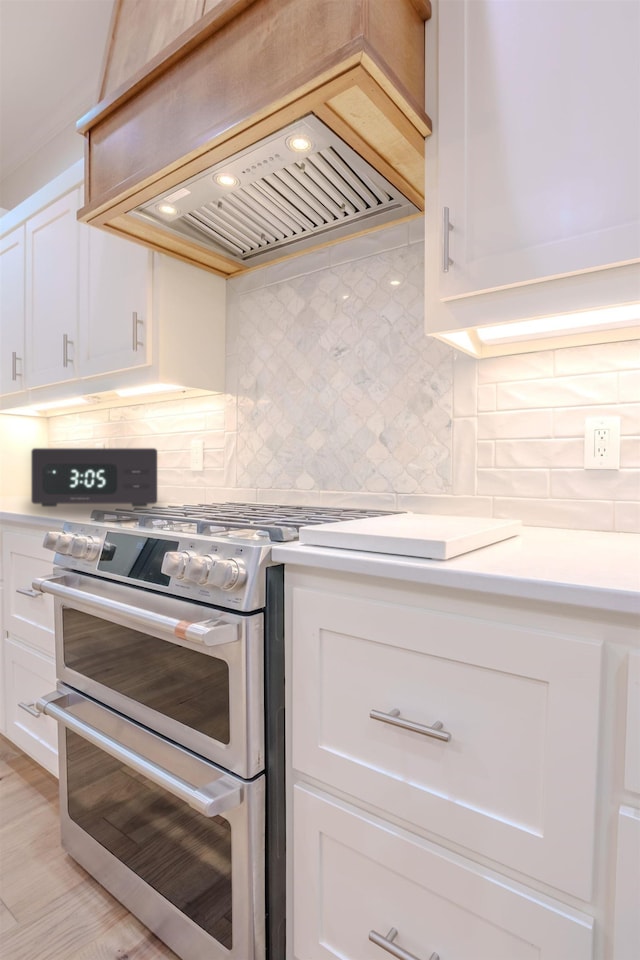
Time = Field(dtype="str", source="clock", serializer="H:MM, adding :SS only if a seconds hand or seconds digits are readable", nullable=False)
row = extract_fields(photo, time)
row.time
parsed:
3:05
